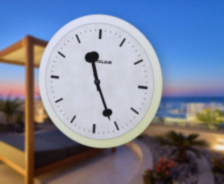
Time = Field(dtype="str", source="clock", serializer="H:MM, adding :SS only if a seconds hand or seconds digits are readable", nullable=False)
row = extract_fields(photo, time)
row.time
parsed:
11:26
